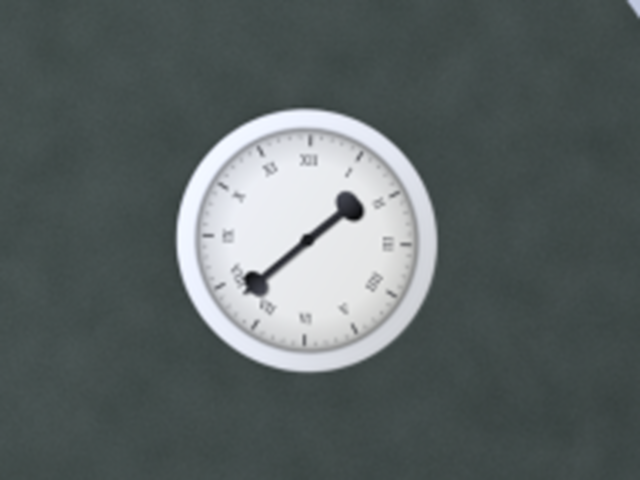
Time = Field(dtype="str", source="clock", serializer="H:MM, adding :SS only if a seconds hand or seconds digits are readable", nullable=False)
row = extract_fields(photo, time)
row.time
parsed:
1:38
